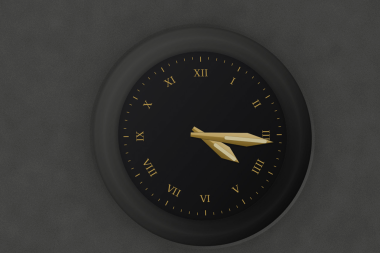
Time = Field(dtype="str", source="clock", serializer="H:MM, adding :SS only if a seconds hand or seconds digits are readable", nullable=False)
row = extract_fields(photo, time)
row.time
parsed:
4:16
